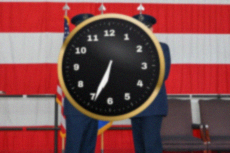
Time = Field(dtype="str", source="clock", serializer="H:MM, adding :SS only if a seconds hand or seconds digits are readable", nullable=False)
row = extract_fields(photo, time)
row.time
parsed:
6:34
